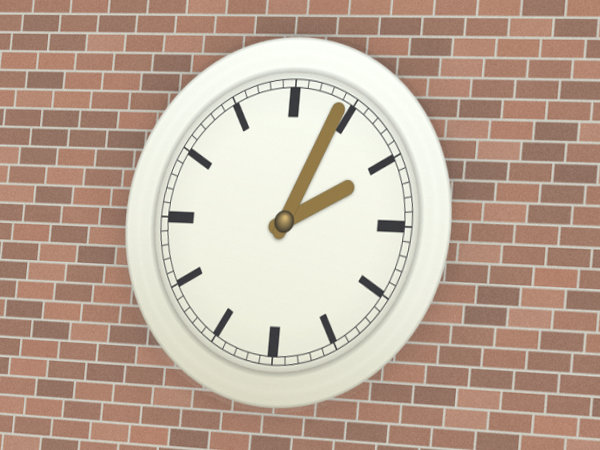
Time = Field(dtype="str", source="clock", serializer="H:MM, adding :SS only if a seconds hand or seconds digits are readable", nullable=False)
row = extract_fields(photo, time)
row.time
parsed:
2:04
